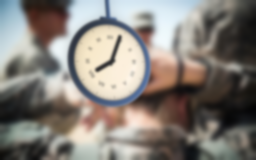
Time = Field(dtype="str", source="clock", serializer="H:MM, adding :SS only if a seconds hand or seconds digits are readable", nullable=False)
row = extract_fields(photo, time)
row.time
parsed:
8:04
